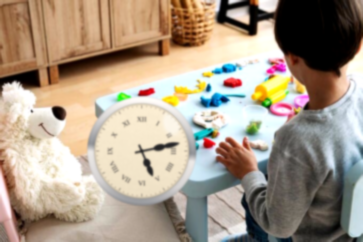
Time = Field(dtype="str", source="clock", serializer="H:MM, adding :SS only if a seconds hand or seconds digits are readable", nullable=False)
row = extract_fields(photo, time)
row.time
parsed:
5:13
